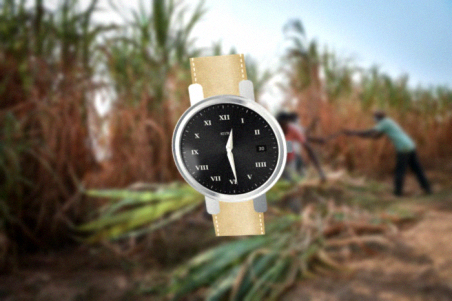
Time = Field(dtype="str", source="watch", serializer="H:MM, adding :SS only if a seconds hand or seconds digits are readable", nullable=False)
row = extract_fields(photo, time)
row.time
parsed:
12:29
